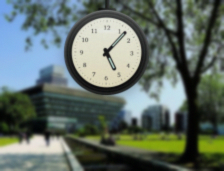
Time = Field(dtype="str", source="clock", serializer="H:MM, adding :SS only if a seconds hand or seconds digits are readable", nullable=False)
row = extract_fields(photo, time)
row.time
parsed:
5:07
